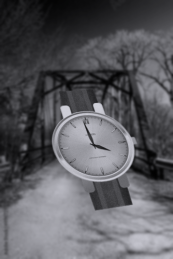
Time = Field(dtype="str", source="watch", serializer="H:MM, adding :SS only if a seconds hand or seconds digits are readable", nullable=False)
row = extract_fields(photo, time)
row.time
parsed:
3:59
